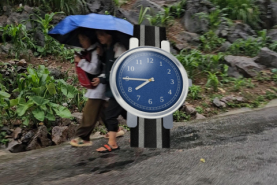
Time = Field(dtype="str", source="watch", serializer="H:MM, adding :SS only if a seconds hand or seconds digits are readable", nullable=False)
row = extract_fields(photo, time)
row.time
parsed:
7:45
